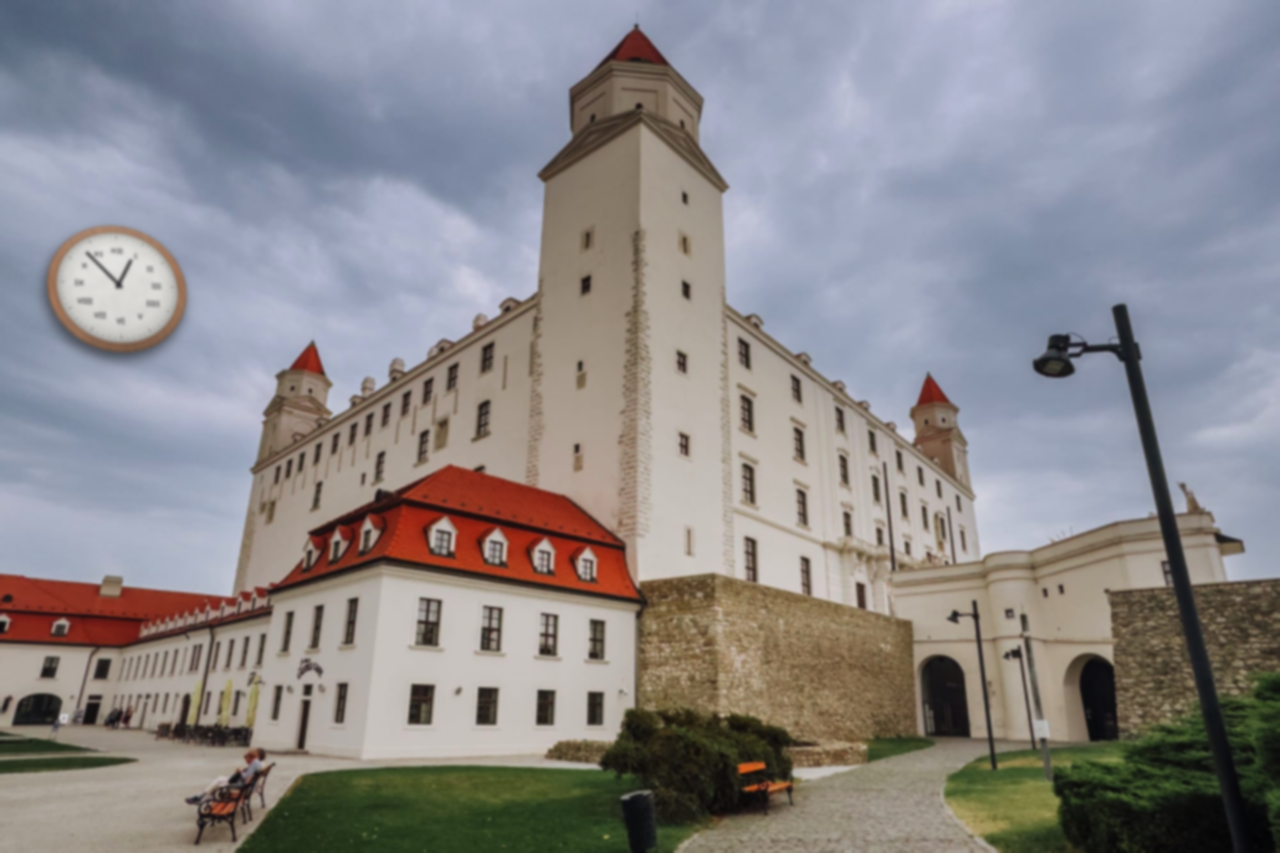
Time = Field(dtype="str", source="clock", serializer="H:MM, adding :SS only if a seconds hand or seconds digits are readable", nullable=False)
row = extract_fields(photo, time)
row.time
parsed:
12:53
